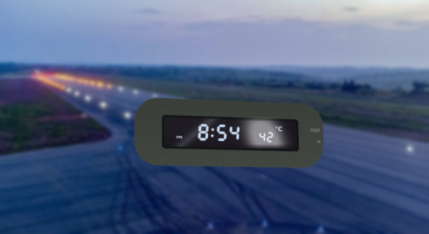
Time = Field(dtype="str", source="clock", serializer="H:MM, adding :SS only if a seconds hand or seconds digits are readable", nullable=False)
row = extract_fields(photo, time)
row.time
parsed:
8:54
